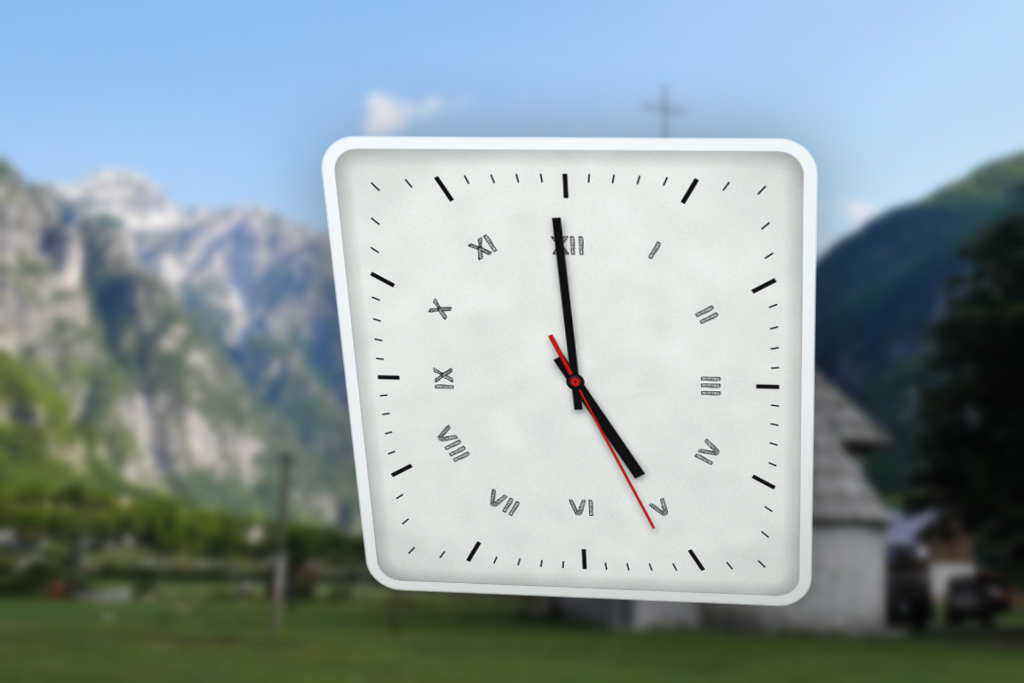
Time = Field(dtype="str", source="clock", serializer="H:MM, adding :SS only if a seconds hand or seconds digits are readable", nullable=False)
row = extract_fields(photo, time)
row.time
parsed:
4:59:26
